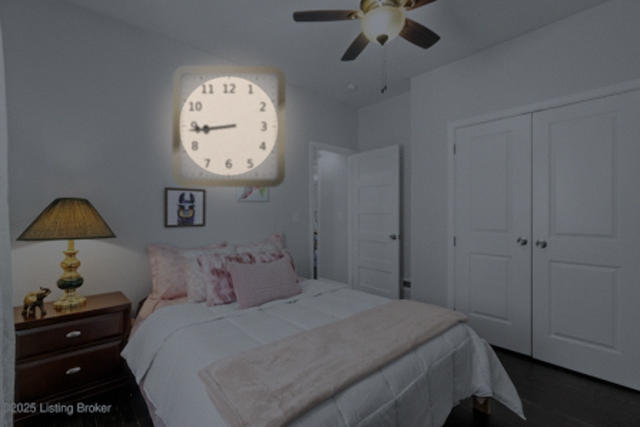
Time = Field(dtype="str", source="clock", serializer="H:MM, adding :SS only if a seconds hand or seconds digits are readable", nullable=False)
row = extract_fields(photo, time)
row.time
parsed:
8:44
